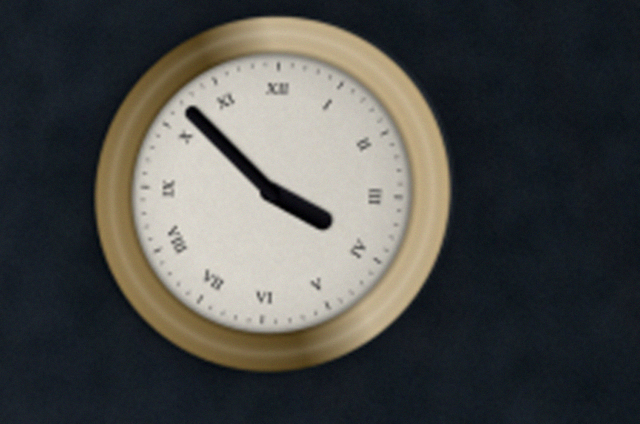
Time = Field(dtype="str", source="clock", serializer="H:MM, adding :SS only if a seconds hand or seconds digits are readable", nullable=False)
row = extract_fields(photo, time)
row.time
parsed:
3:52
